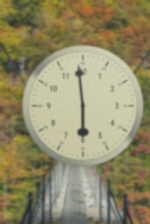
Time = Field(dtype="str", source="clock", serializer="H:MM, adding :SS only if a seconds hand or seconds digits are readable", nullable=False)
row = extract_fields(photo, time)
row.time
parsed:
5:59
